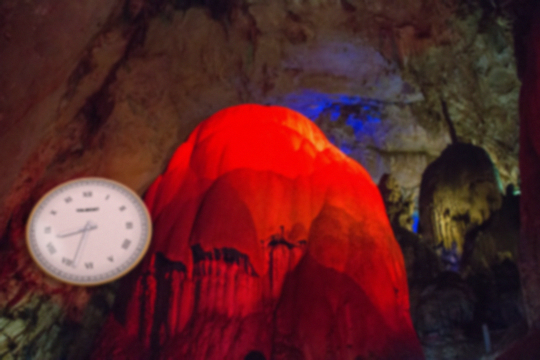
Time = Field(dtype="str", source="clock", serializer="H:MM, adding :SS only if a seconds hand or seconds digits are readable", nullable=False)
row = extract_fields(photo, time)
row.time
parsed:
8:33
